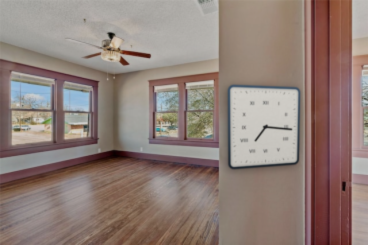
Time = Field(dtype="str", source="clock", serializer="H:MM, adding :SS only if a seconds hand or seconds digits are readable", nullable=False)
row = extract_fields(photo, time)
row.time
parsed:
7:16
